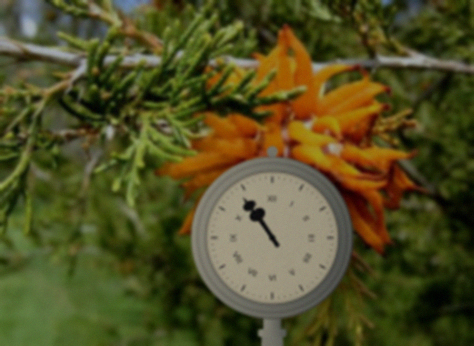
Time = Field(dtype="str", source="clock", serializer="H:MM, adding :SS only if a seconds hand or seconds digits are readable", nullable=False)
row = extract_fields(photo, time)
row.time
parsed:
10:54
